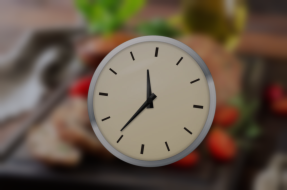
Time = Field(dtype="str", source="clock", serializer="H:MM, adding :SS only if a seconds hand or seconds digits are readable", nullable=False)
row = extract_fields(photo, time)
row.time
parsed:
11:36
